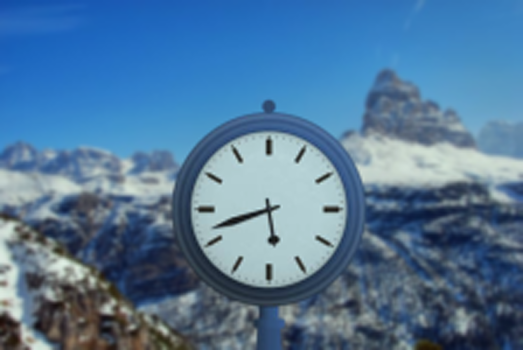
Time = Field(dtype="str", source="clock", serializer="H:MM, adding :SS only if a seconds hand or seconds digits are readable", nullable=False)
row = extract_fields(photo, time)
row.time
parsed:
5:42
